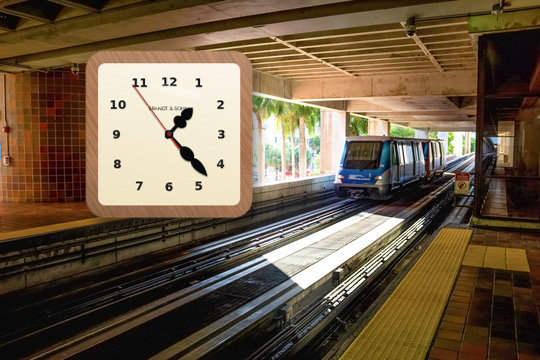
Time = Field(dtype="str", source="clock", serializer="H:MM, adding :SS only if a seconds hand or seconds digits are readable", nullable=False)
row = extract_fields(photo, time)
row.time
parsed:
1:22:54
